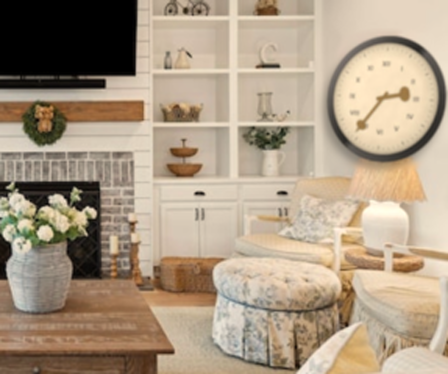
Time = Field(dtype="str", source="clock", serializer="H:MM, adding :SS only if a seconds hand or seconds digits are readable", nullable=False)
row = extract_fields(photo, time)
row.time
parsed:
2:36
